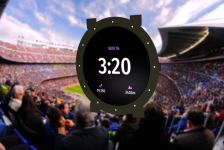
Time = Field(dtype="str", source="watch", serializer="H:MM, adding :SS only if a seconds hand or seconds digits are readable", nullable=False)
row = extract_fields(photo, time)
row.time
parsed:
3:20
